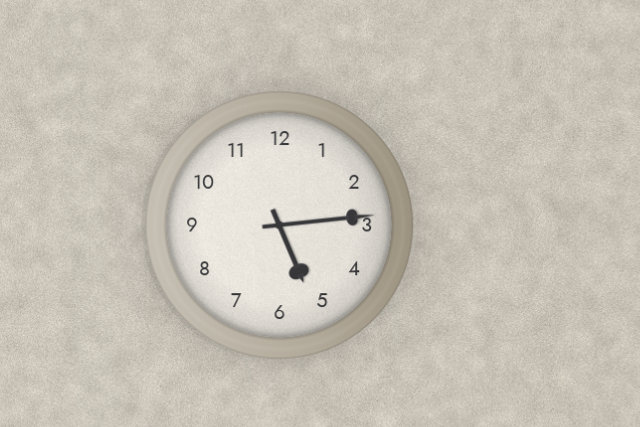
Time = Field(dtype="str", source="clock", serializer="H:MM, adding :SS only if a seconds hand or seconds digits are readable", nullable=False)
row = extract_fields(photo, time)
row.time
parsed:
5:14
